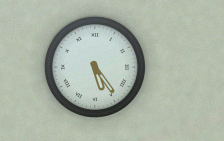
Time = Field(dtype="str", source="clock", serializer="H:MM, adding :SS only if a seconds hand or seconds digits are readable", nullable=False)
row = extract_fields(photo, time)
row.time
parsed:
5:24
